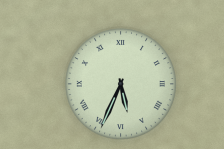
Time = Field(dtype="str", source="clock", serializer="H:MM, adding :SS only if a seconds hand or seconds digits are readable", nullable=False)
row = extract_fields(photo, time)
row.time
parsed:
5:34
